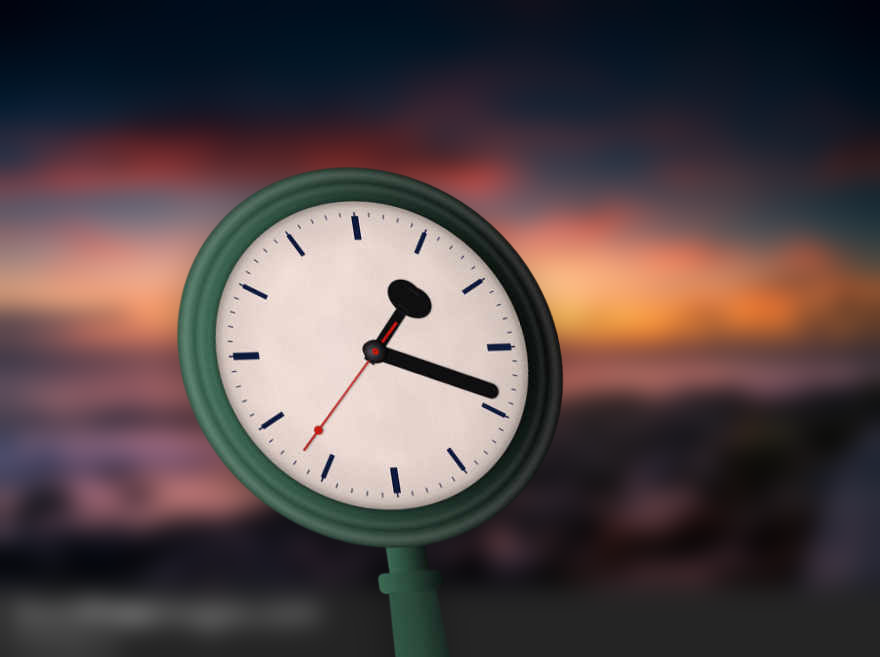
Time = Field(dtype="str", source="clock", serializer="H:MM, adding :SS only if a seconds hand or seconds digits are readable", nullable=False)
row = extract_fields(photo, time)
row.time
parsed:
1:18:37
